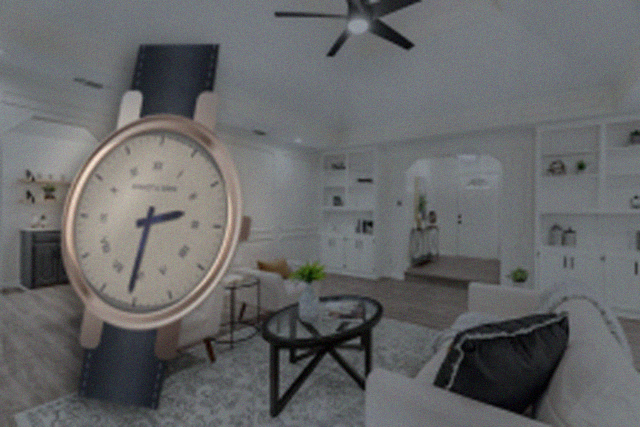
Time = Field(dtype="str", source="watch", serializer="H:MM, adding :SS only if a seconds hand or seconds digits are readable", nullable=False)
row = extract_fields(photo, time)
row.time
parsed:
2:31
